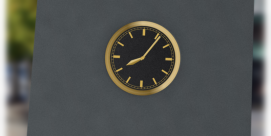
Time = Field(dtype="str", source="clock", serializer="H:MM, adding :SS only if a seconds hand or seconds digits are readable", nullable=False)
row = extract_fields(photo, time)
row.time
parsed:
8:06
